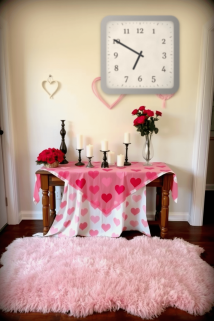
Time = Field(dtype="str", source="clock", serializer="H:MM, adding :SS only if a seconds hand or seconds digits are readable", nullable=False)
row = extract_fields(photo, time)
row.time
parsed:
6:50
